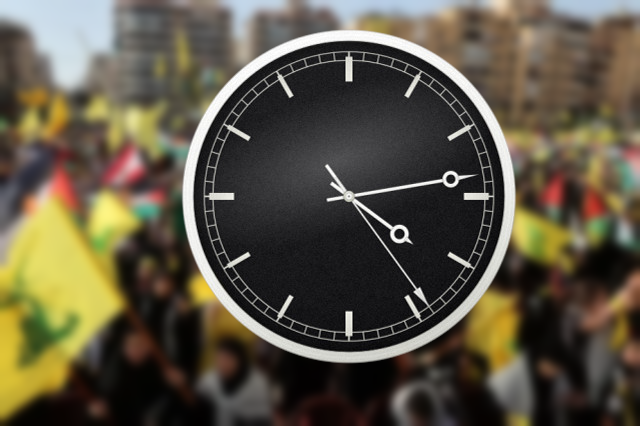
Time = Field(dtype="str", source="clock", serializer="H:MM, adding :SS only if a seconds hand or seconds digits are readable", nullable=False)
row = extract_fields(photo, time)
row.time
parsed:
4:13:24
